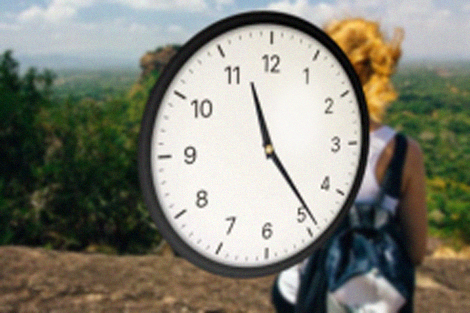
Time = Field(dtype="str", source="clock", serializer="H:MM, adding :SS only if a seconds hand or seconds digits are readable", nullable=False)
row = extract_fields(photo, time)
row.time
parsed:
11:24
